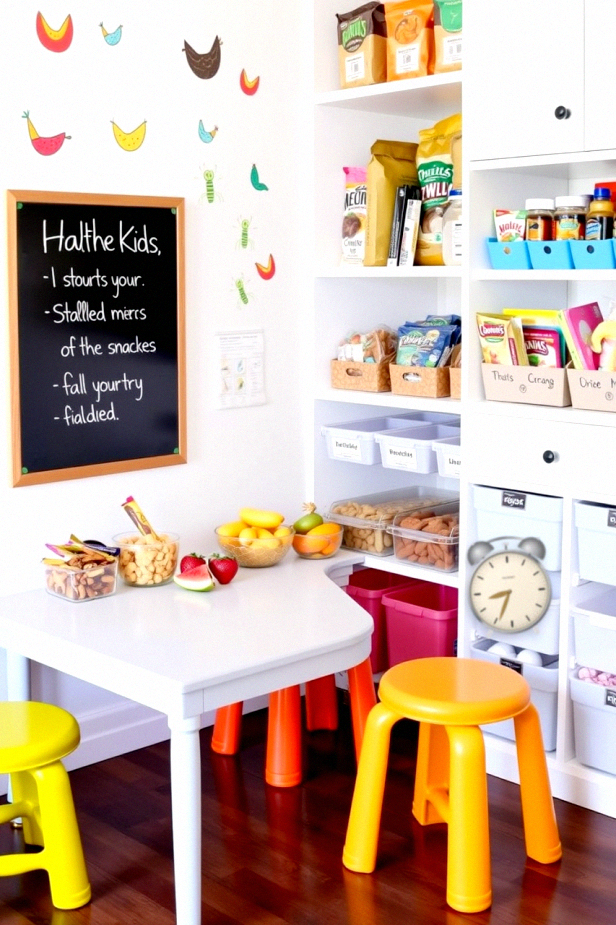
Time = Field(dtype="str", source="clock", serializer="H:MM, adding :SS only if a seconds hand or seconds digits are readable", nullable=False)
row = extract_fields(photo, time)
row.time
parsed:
8:34
